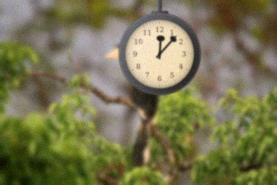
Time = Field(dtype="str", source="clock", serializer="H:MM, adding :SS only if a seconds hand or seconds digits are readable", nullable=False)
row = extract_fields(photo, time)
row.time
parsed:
12:07
